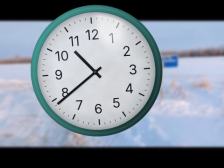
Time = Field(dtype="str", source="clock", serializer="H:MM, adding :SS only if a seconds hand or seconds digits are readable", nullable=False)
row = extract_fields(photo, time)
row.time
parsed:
10:39
